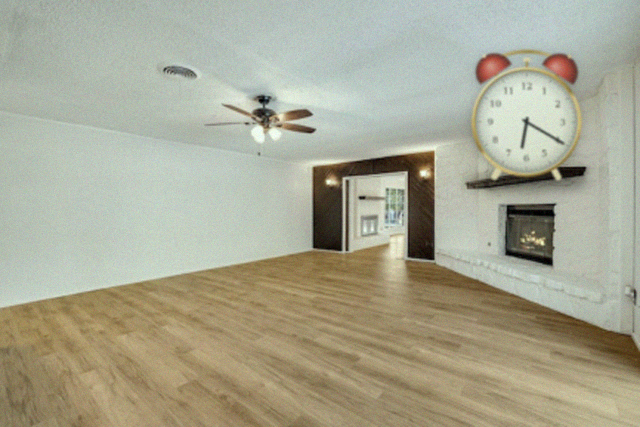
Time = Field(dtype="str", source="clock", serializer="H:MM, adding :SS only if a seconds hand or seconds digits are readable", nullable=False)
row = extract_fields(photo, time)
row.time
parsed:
6:20
